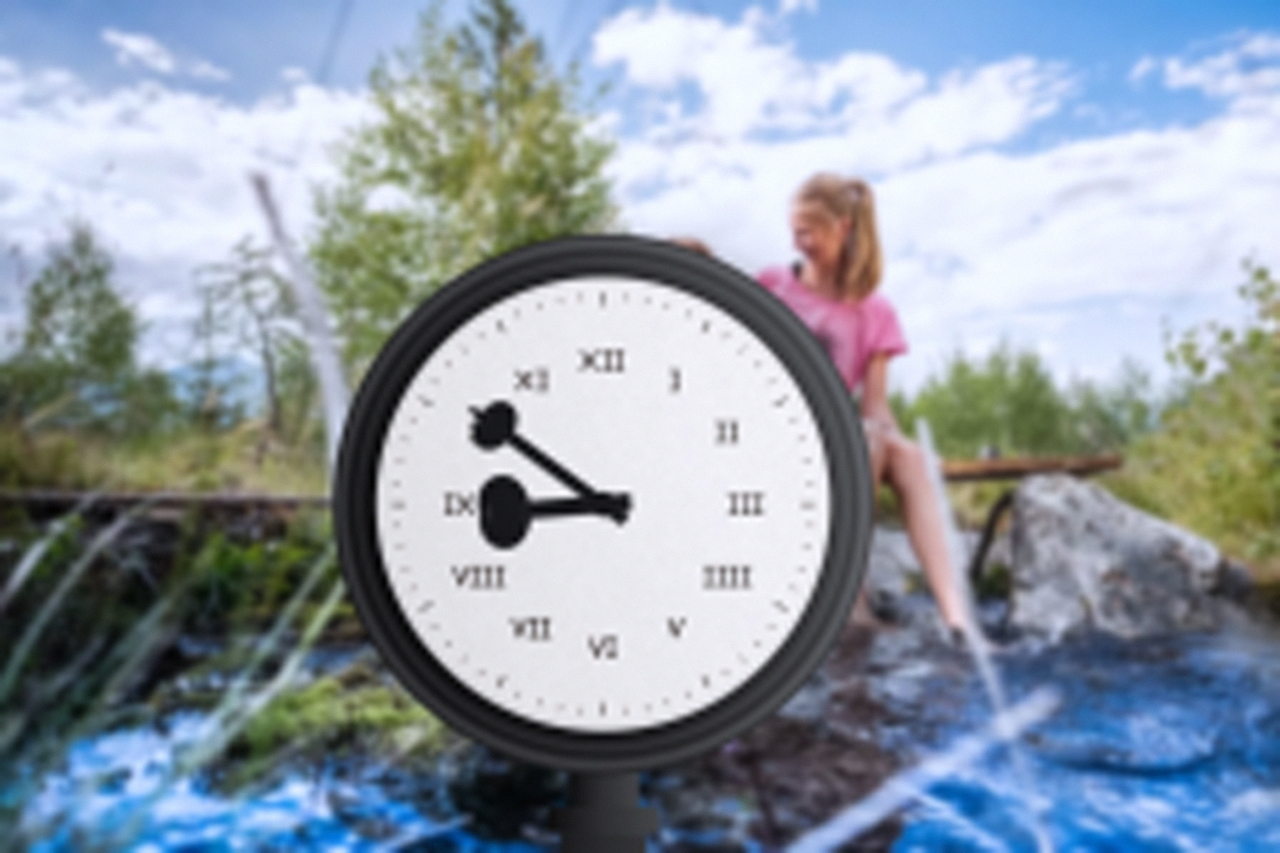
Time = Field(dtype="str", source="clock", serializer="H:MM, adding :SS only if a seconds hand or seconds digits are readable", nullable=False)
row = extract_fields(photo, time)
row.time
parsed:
8:51
